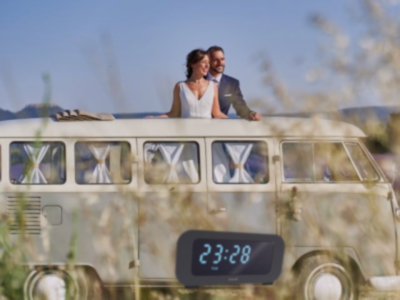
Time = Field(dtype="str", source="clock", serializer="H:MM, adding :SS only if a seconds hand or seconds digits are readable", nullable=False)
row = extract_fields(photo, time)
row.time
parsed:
23:28
